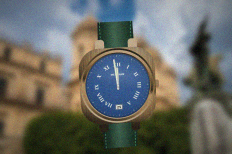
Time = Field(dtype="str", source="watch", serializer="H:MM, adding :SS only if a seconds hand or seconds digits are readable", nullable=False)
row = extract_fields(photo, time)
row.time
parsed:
11:59
